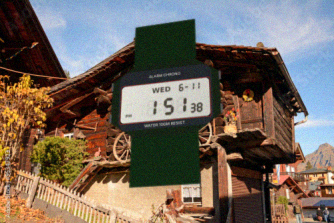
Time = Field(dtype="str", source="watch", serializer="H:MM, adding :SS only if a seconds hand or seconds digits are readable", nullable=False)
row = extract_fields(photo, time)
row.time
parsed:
1:51:38
